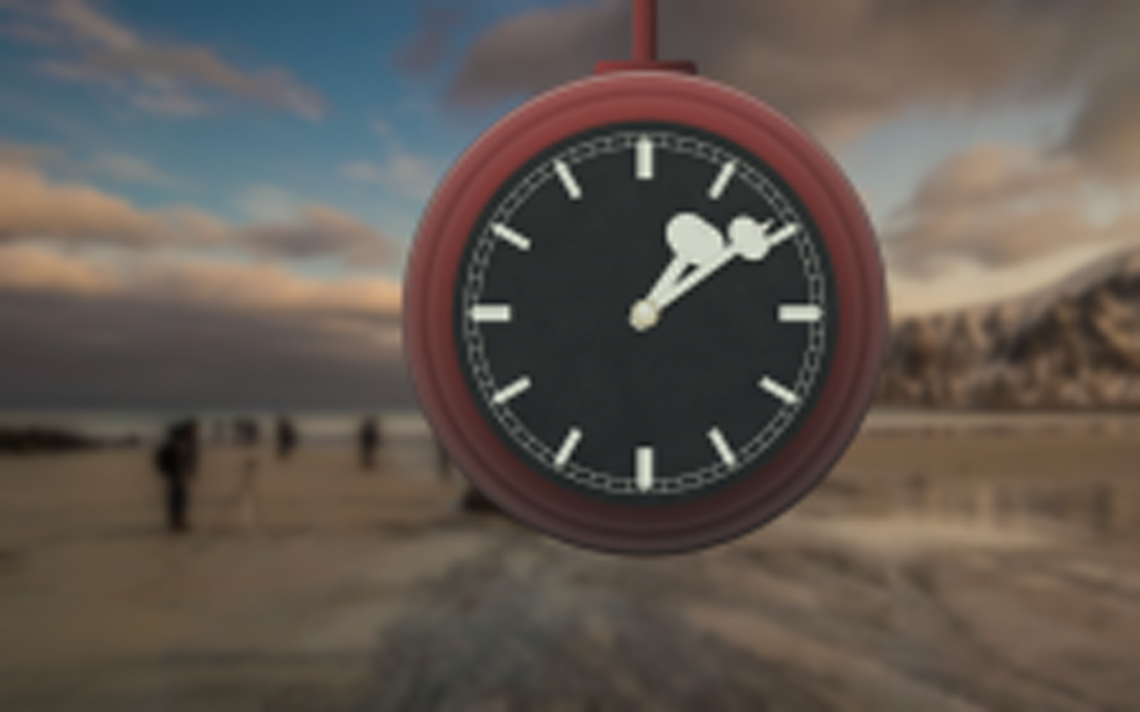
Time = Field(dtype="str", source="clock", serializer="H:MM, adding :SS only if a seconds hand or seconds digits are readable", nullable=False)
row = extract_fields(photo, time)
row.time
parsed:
1:09
